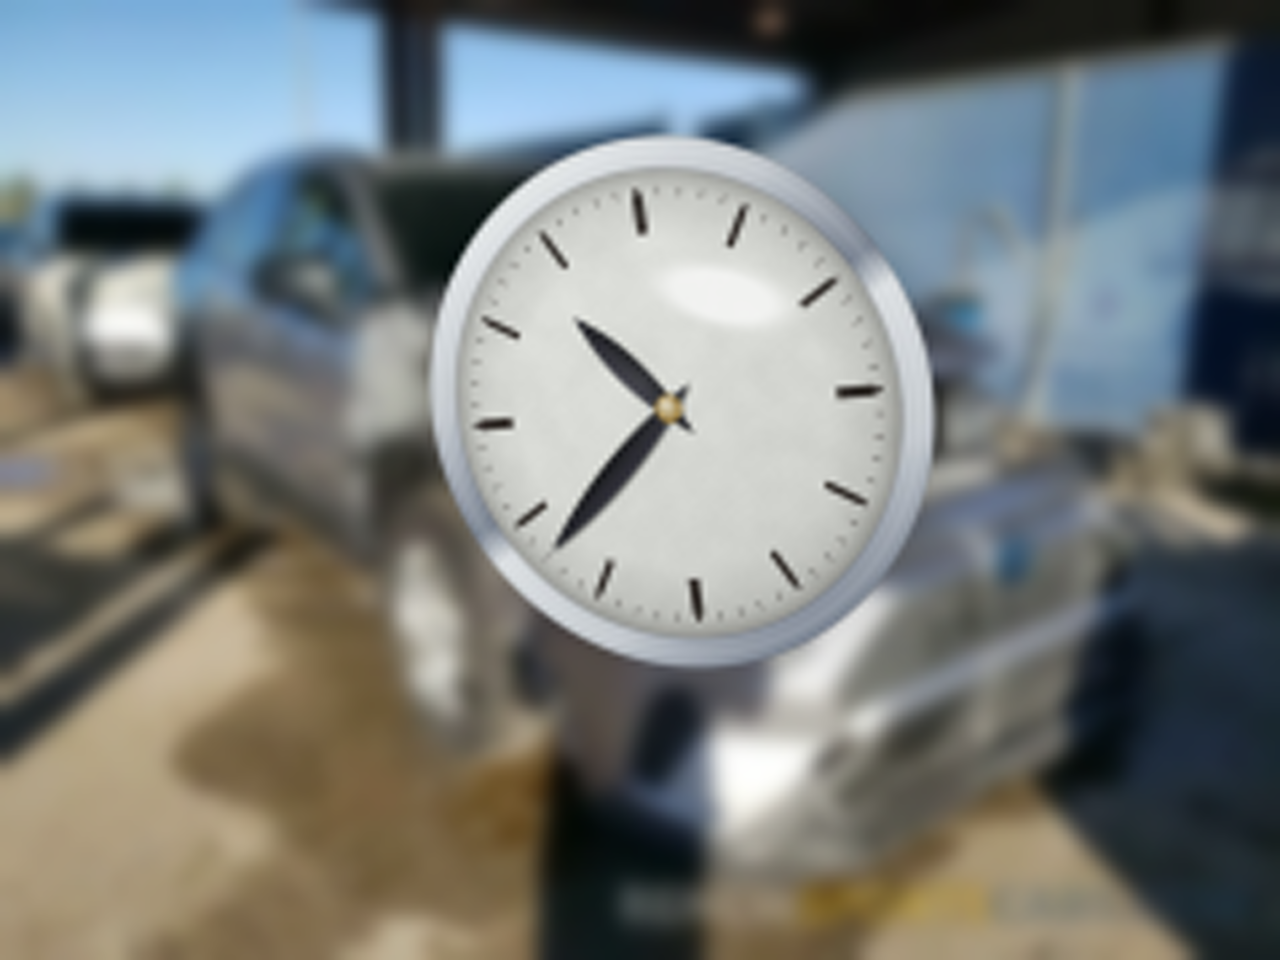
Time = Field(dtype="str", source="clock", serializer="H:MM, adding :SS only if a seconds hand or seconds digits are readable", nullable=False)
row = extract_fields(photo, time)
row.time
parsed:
10:38
